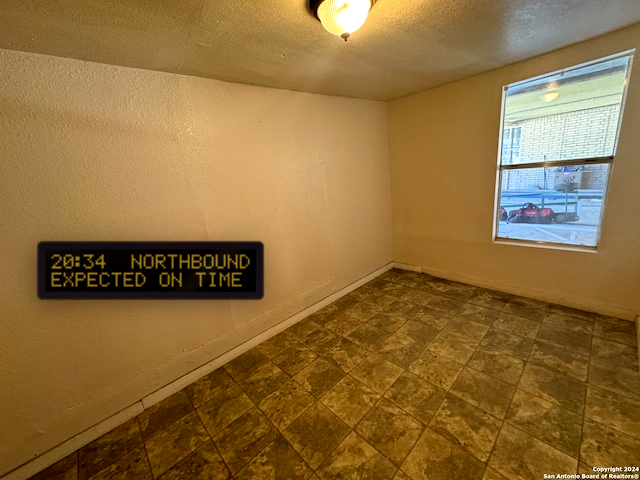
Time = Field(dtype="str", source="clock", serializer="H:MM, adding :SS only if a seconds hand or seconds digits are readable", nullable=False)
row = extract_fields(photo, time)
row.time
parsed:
20:34
